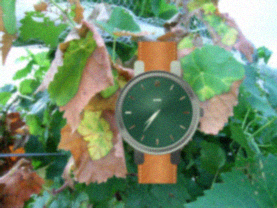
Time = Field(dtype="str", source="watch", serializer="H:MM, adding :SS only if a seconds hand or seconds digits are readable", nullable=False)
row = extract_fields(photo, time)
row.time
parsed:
7:36
